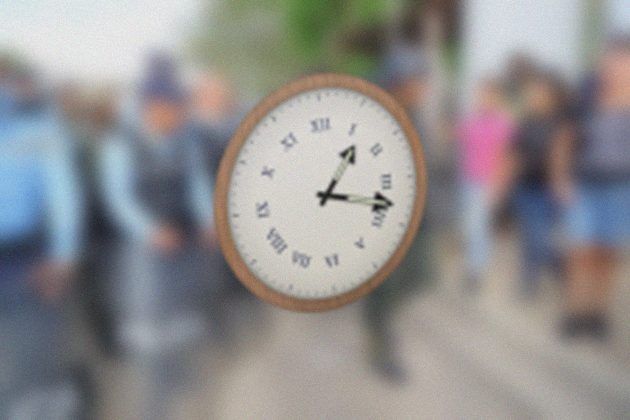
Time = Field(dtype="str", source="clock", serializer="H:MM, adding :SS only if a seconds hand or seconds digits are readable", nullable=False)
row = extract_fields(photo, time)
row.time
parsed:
1:18
